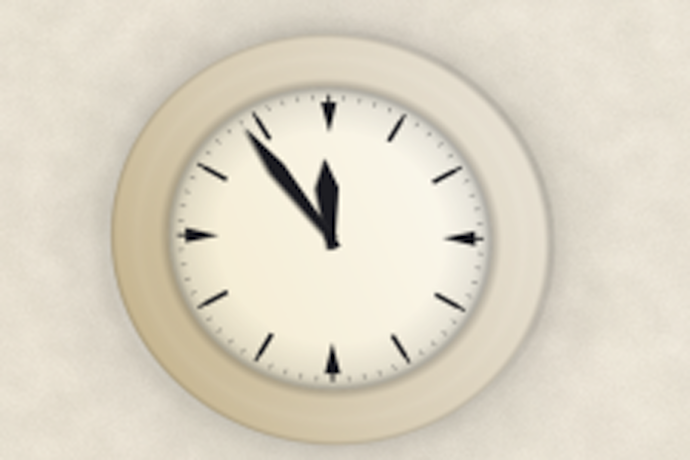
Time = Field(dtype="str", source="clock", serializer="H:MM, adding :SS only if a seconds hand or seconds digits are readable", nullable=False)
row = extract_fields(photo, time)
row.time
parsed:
11:54
